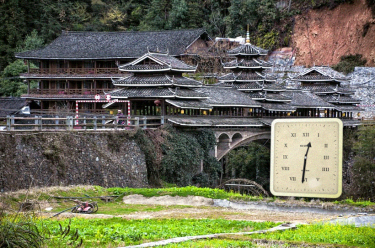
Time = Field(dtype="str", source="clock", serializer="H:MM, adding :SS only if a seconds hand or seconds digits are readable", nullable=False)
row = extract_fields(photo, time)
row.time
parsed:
12:31
